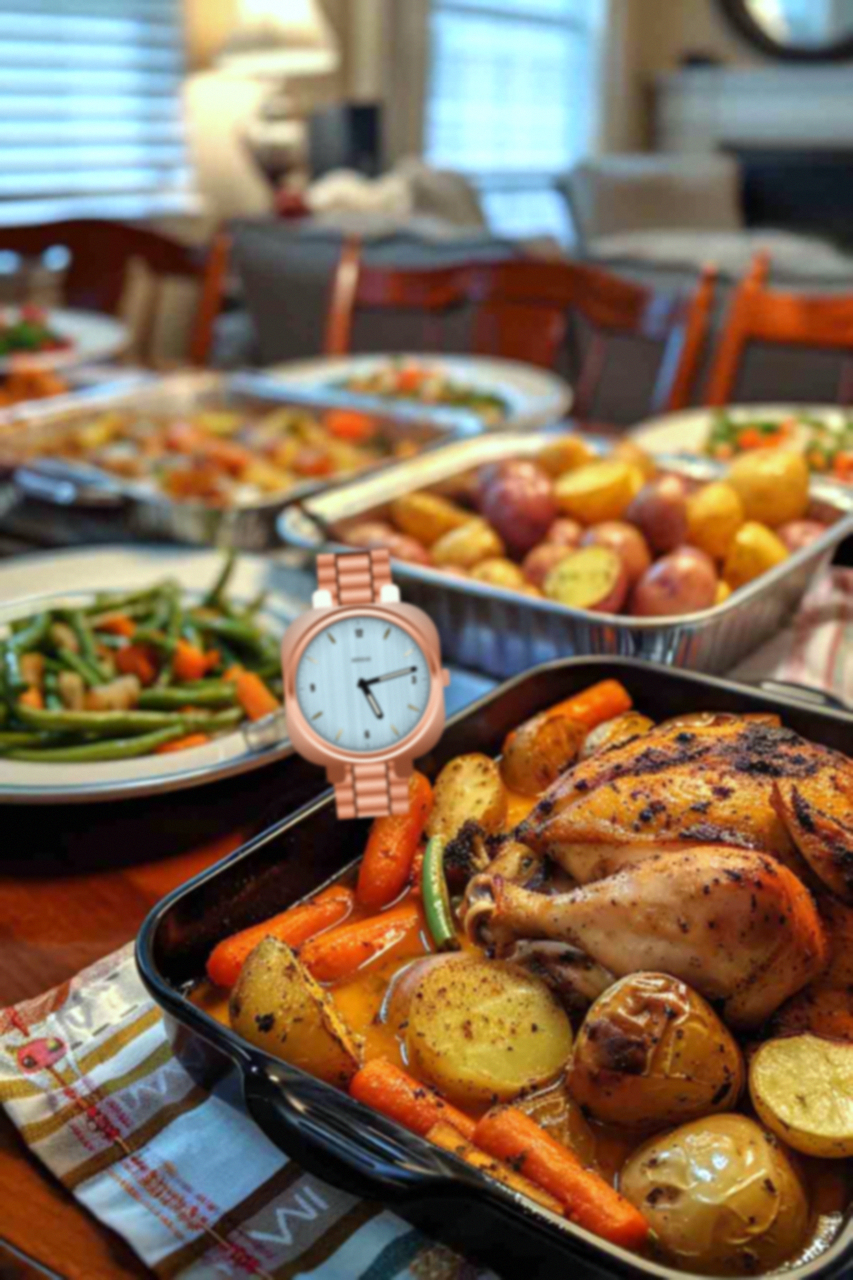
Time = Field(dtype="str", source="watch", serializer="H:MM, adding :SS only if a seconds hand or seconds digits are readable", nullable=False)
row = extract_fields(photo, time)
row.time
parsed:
5:13
